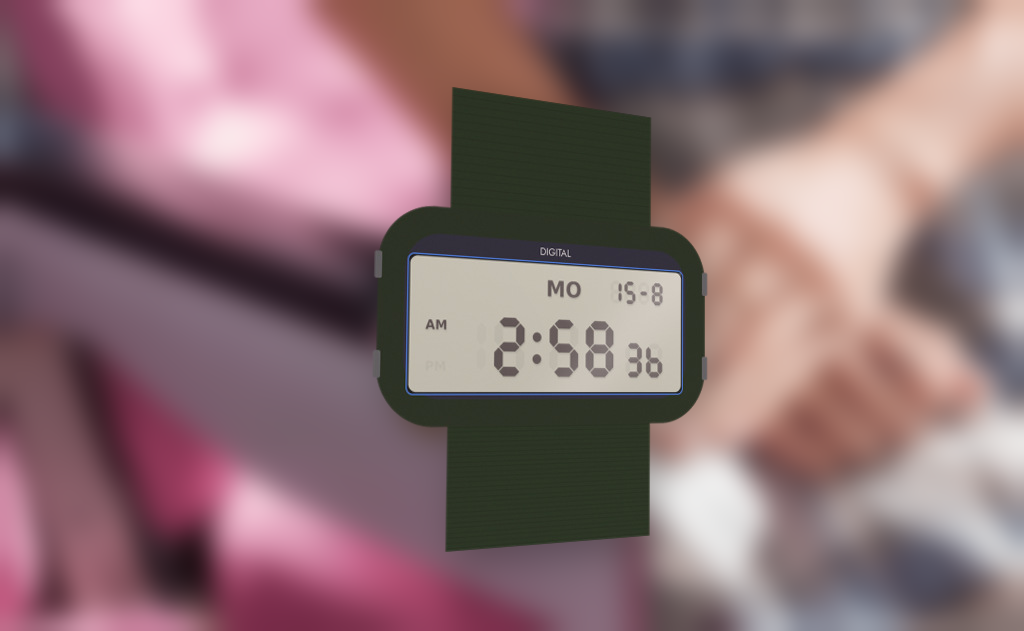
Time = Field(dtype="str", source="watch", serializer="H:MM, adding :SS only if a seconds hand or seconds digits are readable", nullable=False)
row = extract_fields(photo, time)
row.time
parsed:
2:58:36
